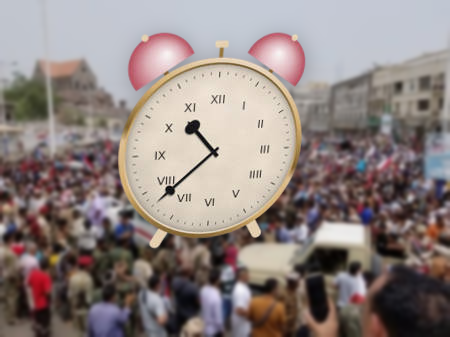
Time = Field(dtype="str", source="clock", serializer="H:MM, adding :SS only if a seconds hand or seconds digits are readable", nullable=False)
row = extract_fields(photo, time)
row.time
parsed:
10:38
